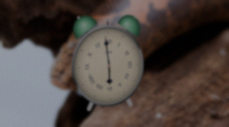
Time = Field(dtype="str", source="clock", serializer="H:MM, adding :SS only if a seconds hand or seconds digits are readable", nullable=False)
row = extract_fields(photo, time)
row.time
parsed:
5:59
